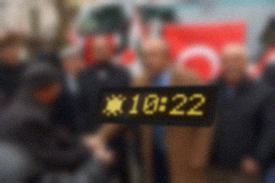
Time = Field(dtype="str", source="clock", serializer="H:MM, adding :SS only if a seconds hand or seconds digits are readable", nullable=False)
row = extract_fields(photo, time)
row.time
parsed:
10:22
